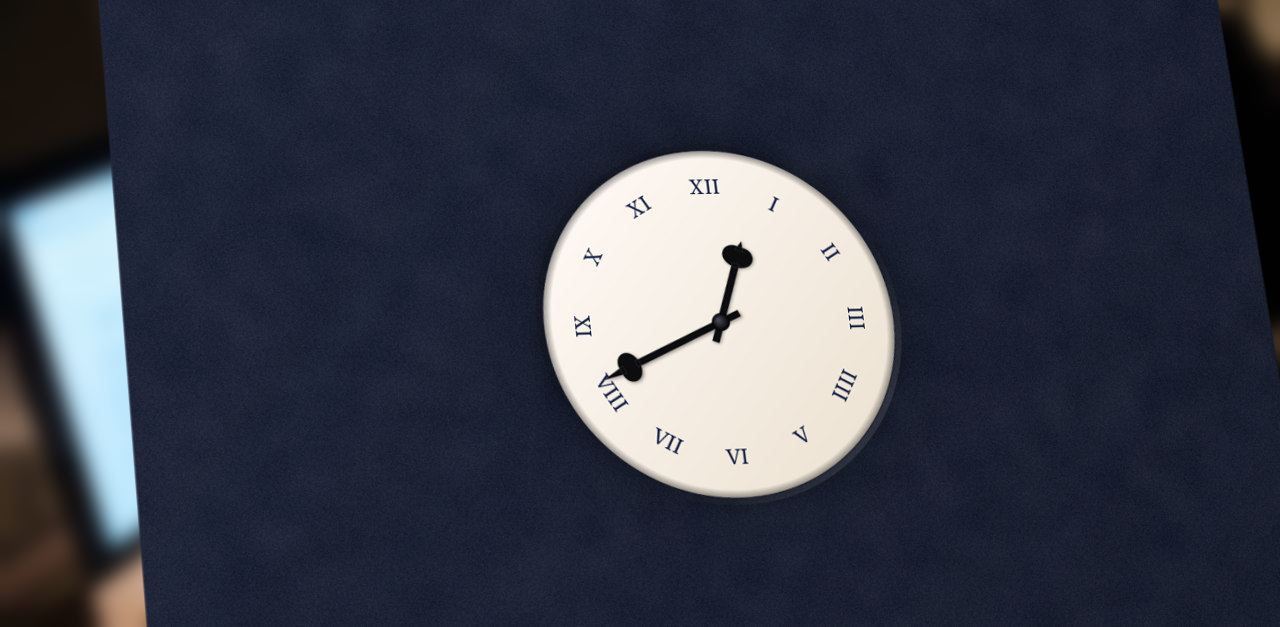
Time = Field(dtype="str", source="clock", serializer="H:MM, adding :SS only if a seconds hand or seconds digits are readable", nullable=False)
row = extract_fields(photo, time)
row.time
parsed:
12:41
